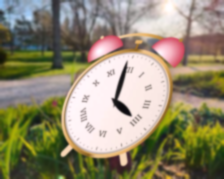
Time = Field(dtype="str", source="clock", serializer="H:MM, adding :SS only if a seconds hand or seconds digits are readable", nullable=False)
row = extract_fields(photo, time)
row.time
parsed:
3:59
